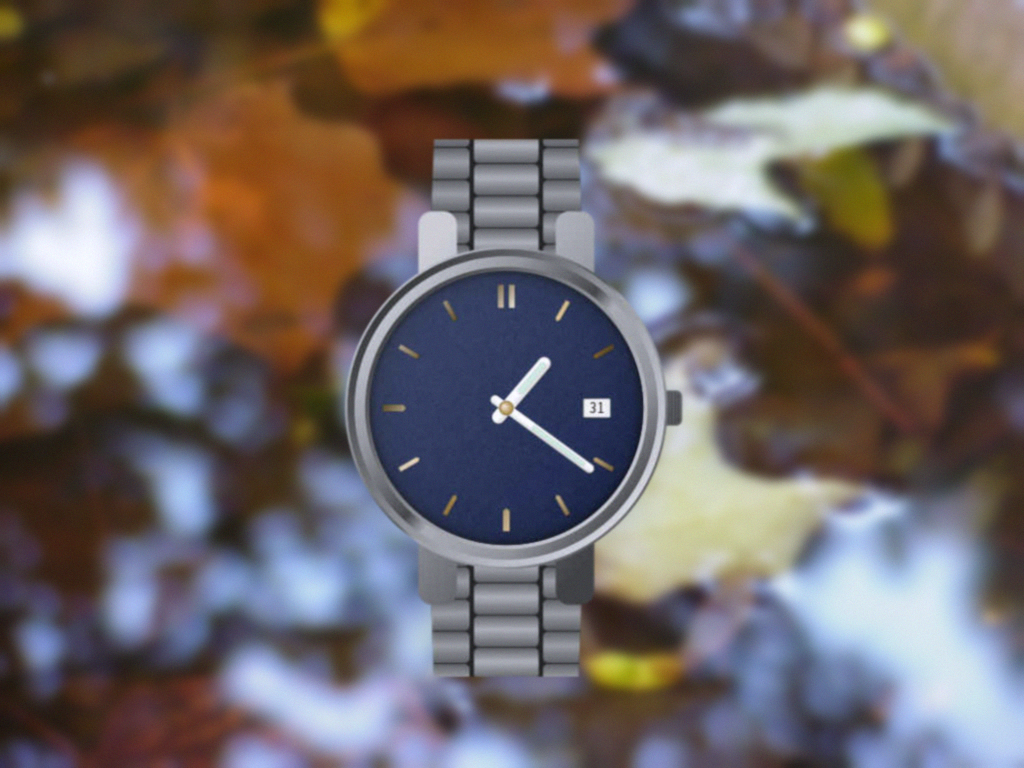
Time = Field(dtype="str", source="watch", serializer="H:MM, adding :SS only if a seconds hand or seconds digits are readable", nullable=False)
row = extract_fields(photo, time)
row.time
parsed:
1:21
